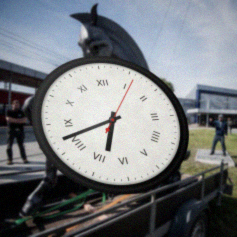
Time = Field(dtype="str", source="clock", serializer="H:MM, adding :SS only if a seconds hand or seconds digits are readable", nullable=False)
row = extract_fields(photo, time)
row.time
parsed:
6:42:06
